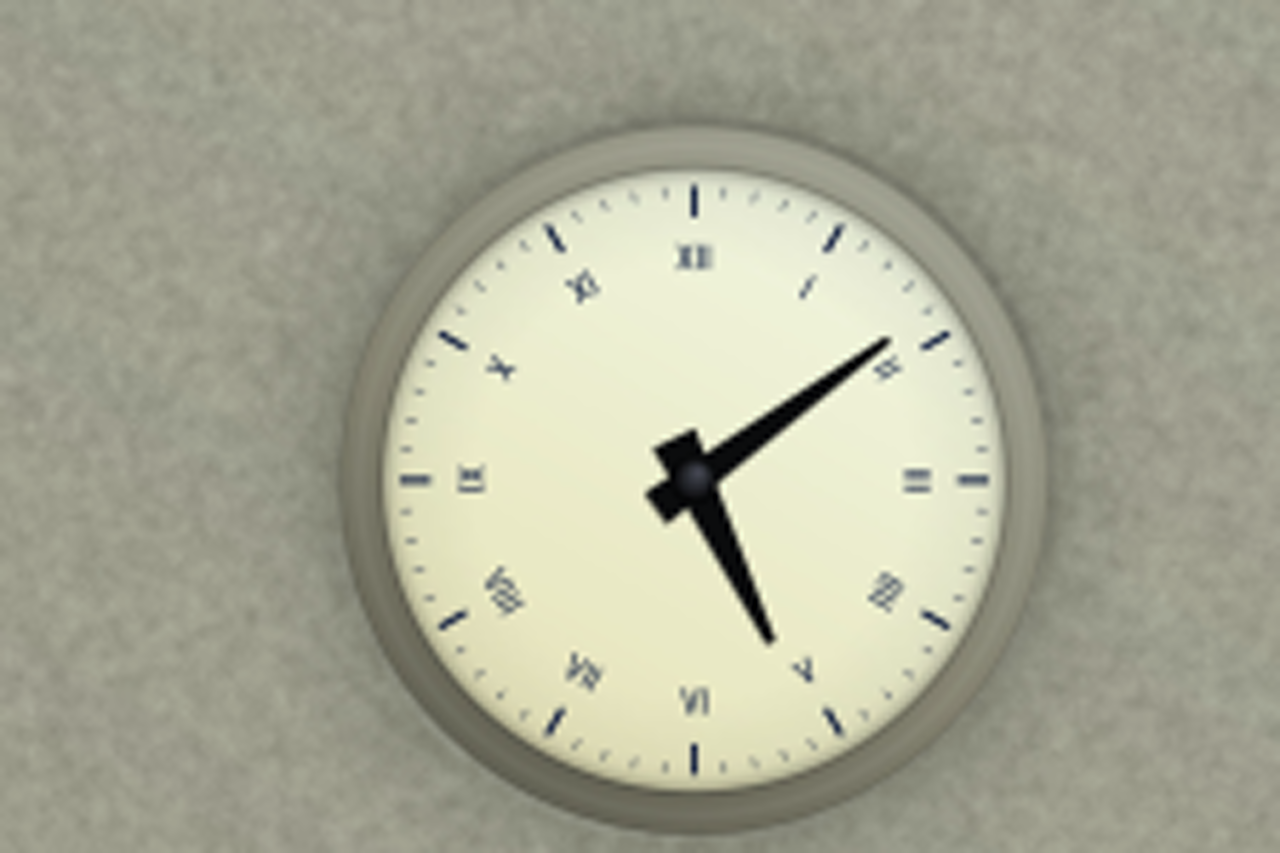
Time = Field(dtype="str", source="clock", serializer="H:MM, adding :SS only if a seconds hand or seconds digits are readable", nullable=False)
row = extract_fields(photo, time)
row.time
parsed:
5:09
